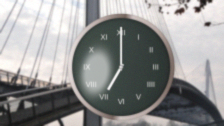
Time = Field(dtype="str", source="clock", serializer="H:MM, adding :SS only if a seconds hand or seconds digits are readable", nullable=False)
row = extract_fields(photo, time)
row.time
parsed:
7:00
